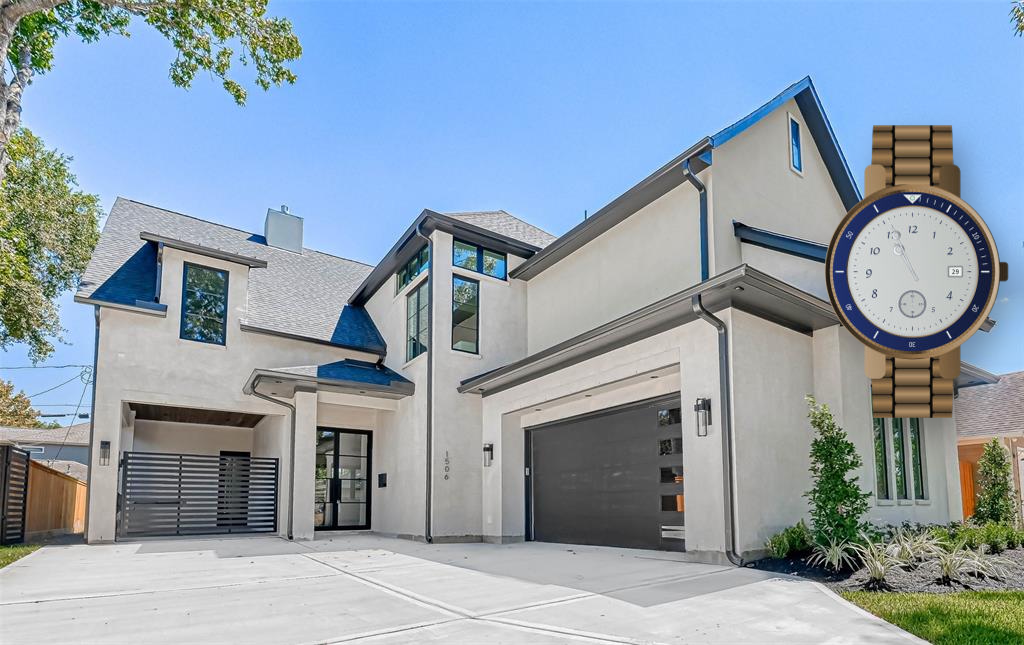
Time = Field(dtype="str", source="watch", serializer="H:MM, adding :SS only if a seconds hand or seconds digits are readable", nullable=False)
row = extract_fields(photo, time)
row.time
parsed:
10:56
